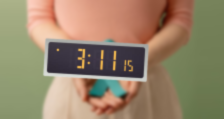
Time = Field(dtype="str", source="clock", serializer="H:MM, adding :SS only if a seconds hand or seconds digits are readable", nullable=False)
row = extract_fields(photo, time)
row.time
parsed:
3:11:15
